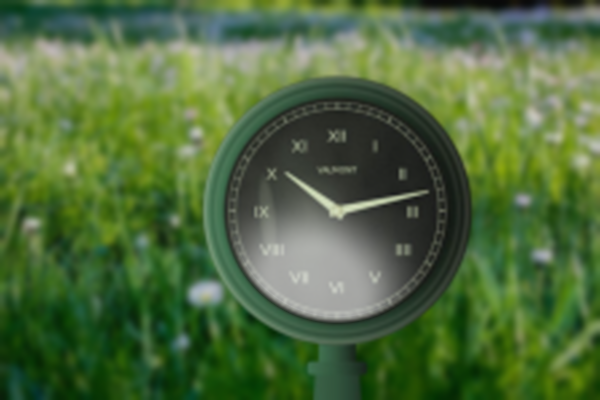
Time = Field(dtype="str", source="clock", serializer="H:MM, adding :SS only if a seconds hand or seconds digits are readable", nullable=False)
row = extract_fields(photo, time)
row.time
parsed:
10:13
